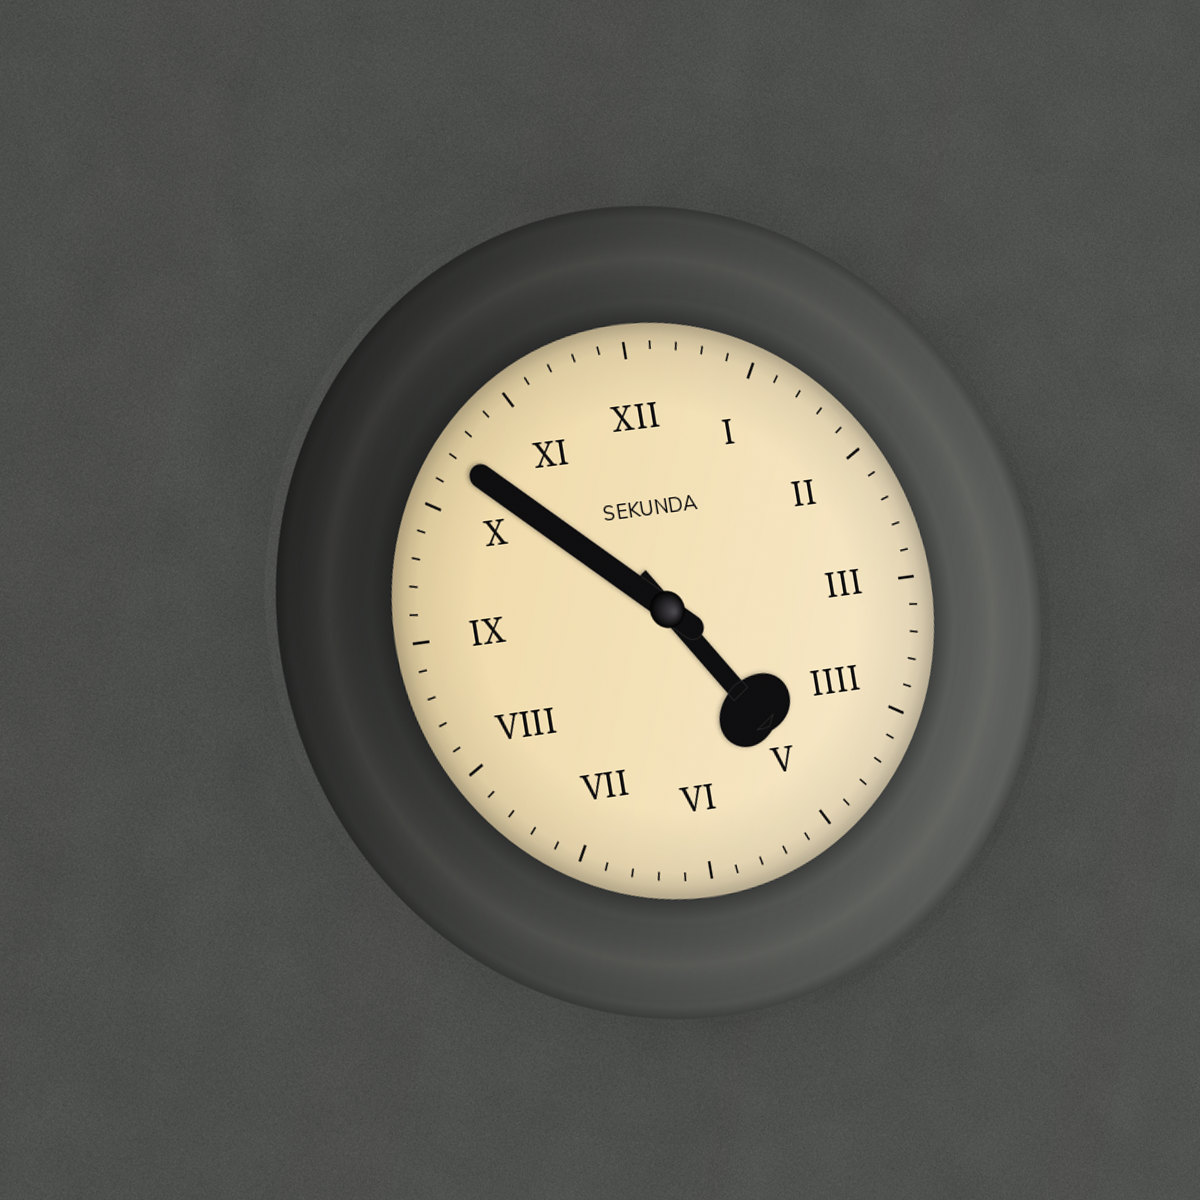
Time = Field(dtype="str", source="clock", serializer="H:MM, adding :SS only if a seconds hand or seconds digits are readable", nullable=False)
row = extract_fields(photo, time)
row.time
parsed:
4:52
